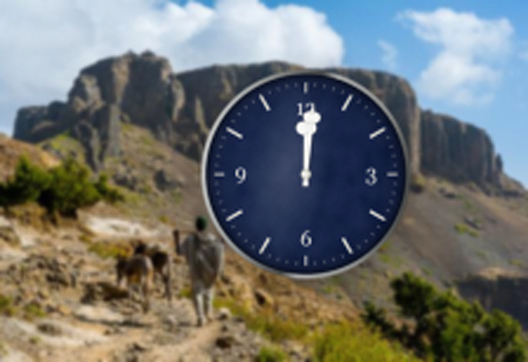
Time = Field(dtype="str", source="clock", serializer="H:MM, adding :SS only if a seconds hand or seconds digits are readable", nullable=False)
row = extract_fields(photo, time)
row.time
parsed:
12:01
